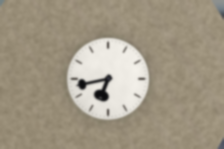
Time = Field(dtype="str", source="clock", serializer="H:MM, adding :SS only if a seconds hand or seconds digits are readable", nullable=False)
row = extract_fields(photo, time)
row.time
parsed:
6:43
